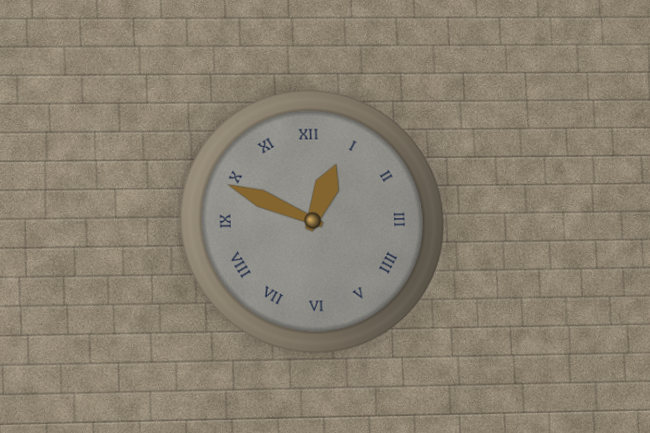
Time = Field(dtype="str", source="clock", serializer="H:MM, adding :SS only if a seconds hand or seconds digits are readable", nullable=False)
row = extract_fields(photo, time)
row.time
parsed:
12:49
